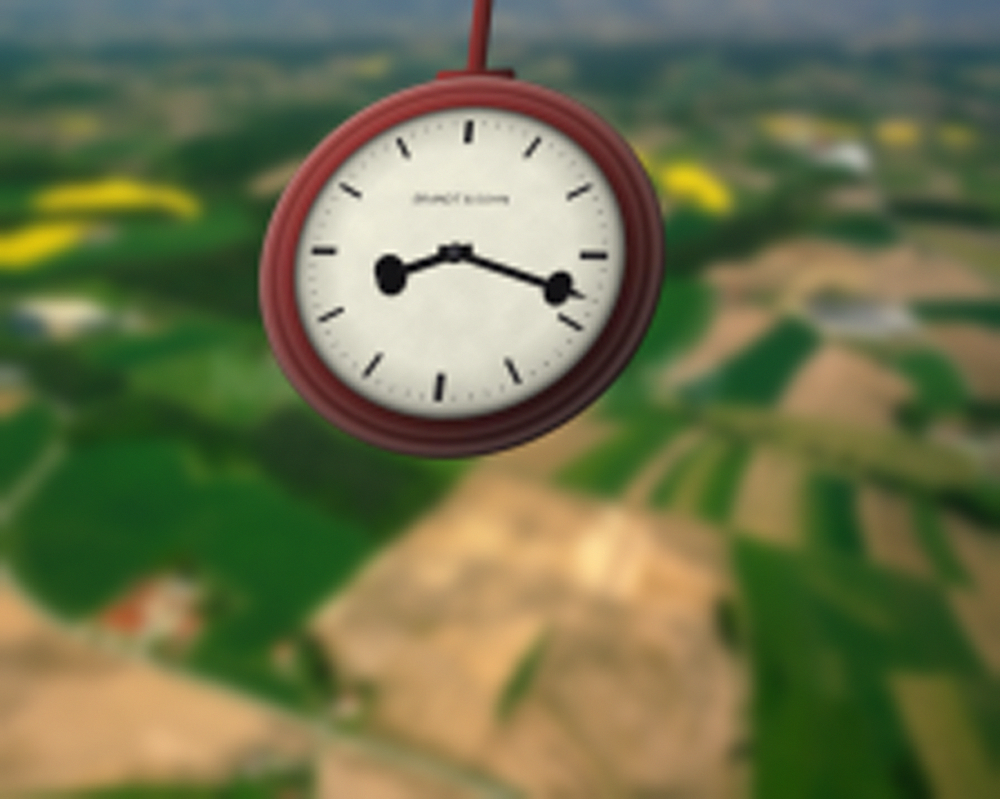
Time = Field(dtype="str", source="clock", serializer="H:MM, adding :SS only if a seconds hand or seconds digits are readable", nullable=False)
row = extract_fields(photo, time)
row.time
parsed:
8:18
